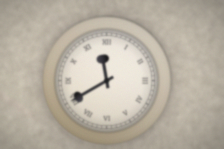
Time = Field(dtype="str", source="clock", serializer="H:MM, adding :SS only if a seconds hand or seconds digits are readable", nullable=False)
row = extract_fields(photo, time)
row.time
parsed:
11:40
